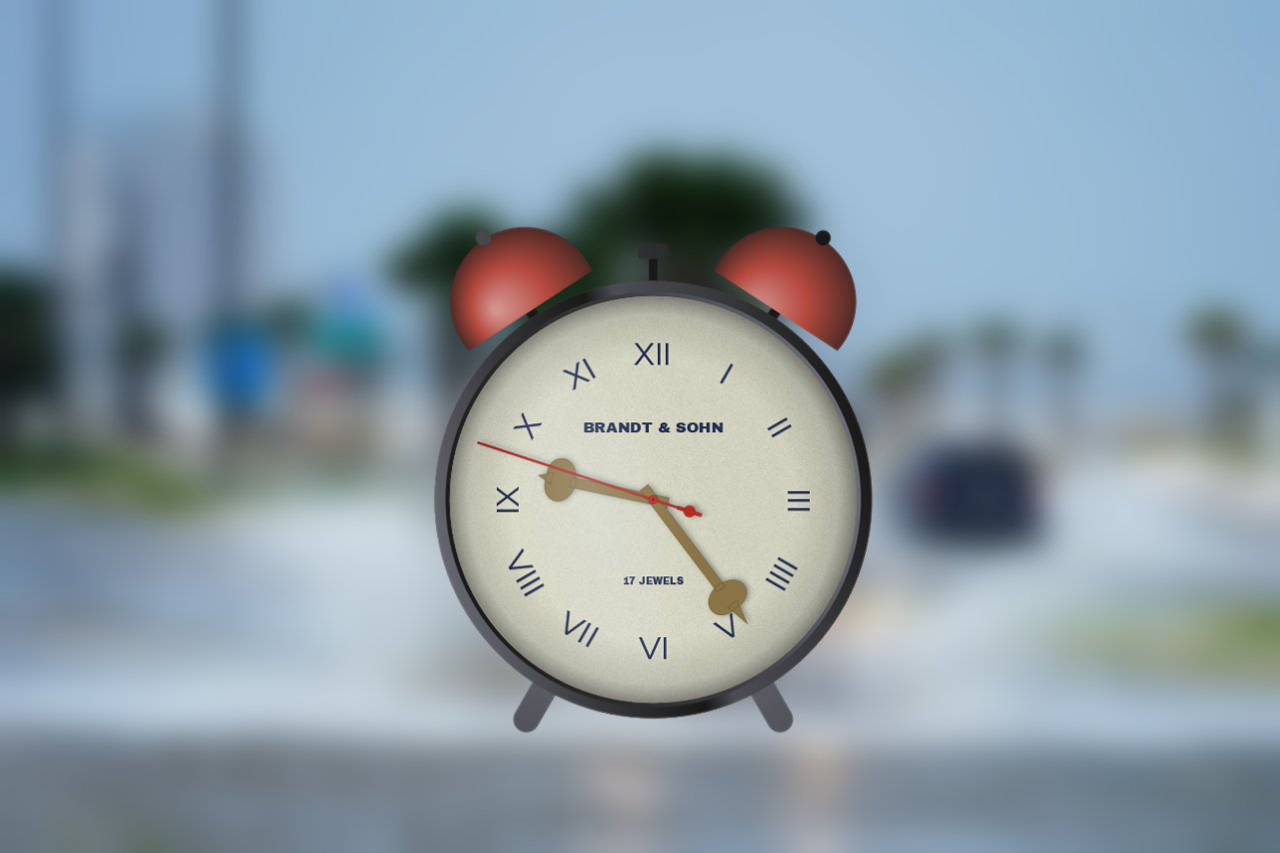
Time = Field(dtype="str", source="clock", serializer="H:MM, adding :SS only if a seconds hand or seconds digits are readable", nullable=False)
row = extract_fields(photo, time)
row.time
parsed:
9:23:48
